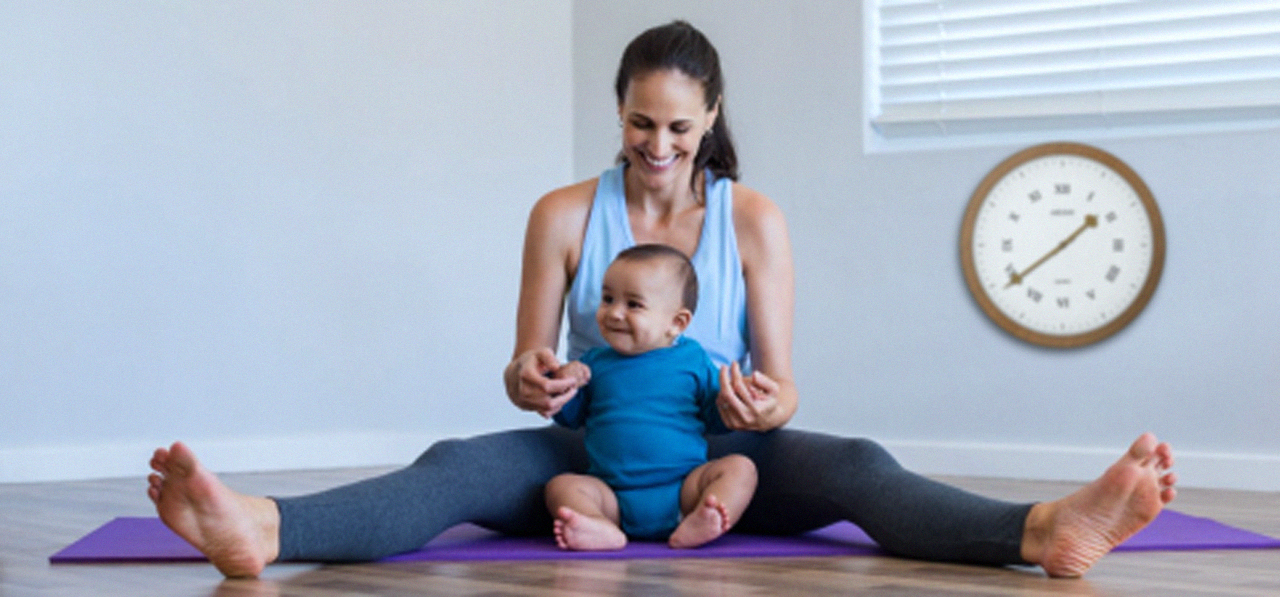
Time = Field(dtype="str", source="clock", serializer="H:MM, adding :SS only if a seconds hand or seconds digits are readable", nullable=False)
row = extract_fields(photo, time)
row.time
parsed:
1:39
